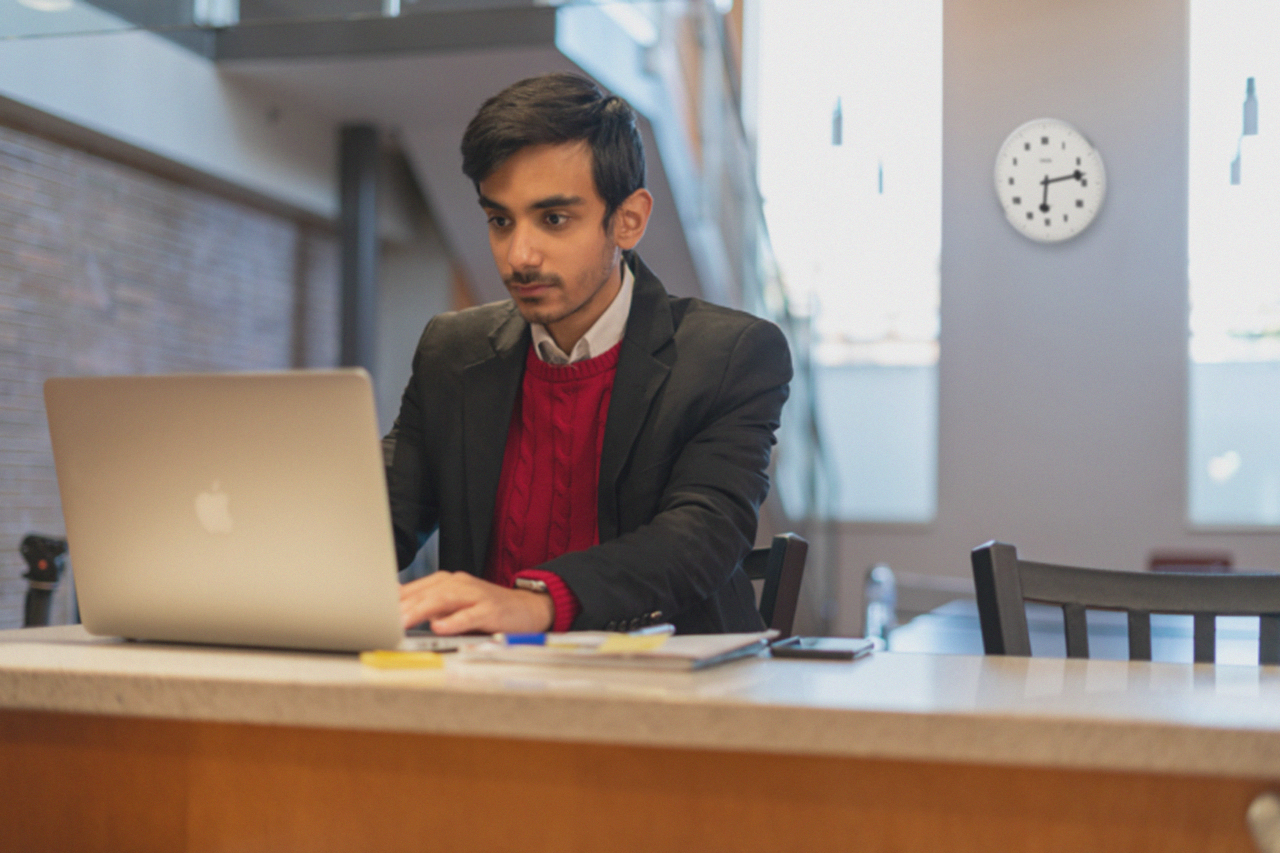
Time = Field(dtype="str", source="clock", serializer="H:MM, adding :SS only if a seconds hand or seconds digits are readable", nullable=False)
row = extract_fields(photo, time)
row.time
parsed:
6:13
